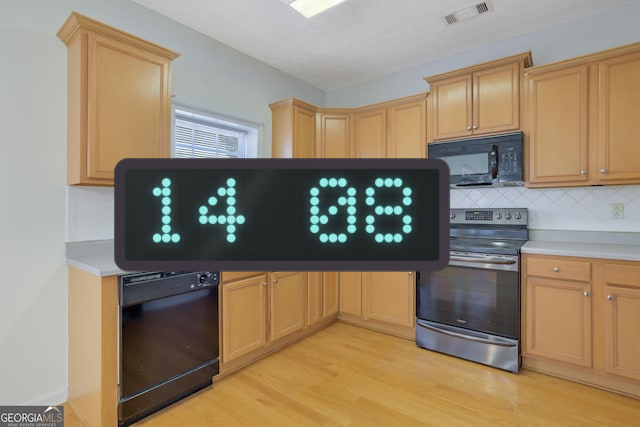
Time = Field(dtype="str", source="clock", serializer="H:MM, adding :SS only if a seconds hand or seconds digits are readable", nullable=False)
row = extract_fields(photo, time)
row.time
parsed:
14:08
